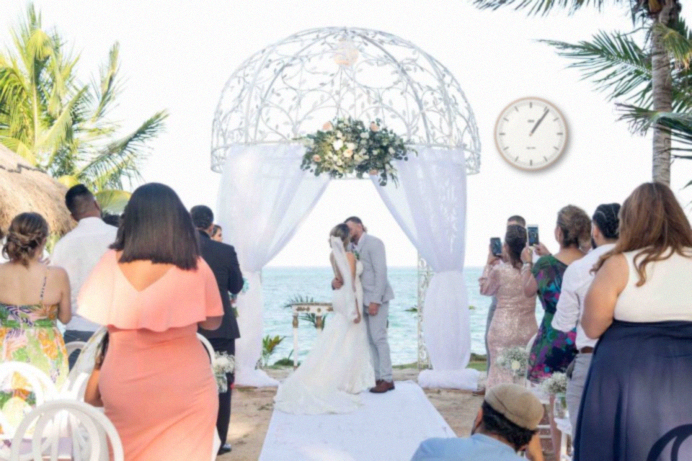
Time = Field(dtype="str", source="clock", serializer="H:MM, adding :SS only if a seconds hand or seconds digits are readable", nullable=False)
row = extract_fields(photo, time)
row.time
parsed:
1:06
